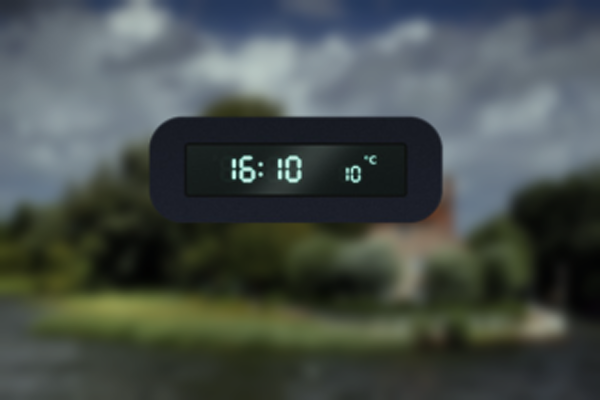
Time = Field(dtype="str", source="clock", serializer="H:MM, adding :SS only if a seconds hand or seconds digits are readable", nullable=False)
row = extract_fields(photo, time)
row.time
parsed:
16:10
